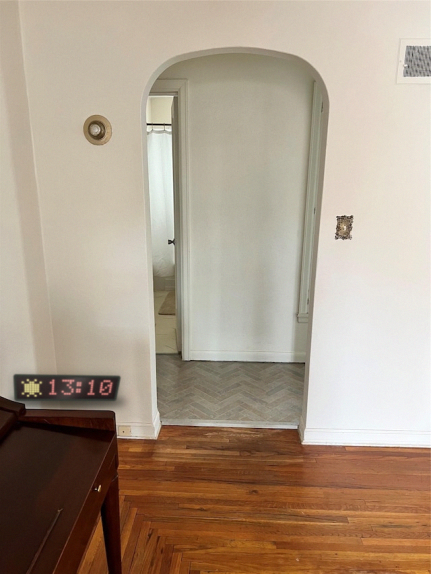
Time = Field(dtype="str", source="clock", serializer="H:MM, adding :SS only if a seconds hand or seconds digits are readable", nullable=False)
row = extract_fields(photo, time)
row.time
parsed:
13:10
